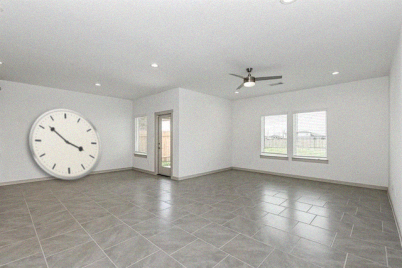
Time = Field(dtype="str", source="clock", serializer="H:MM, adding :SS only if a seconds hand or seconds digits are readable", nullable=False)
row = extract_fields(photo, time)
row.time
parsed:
3:52
